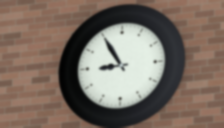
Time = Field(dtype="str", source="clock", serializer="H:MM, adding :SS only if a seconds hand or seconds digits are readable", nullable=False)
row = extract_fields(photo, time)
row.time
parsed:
8:55
